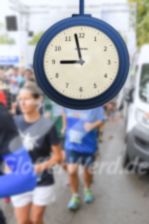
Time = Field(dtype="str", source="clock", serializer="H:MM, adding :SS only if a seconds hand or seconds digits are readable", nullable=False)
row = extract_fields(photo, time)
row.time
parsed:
8:58
